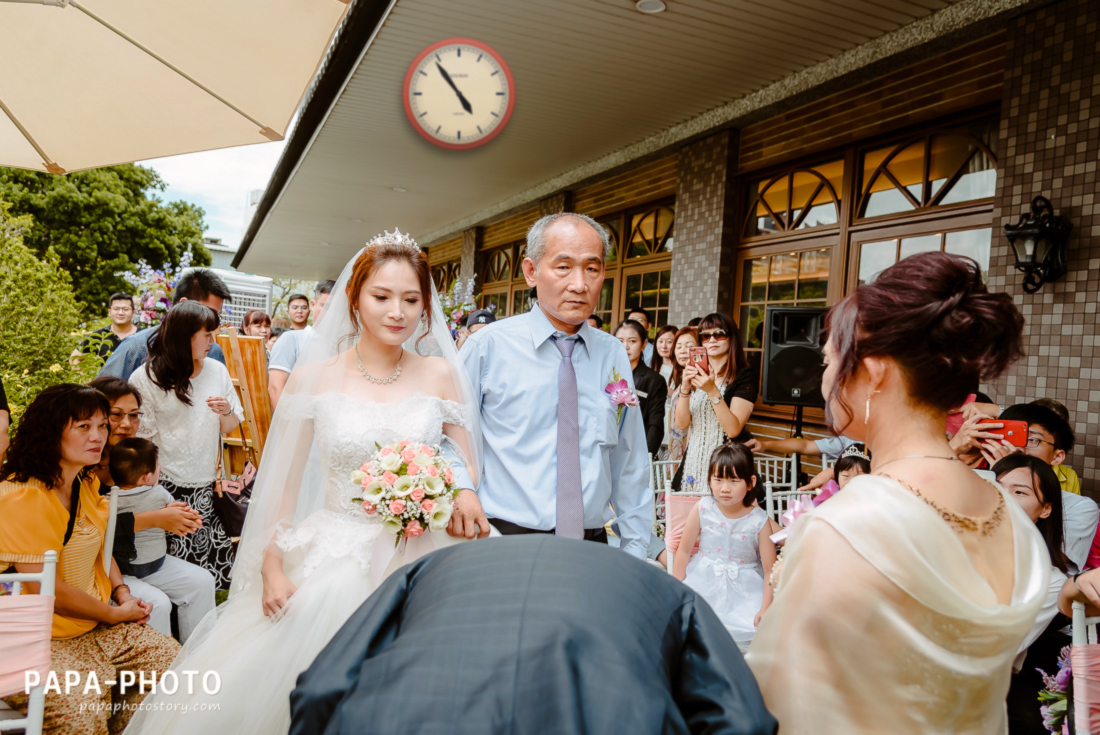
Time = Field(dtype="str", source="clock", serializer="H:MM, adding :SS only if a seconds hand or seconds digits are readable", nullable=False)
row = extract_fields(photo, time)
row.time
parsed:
4:54
